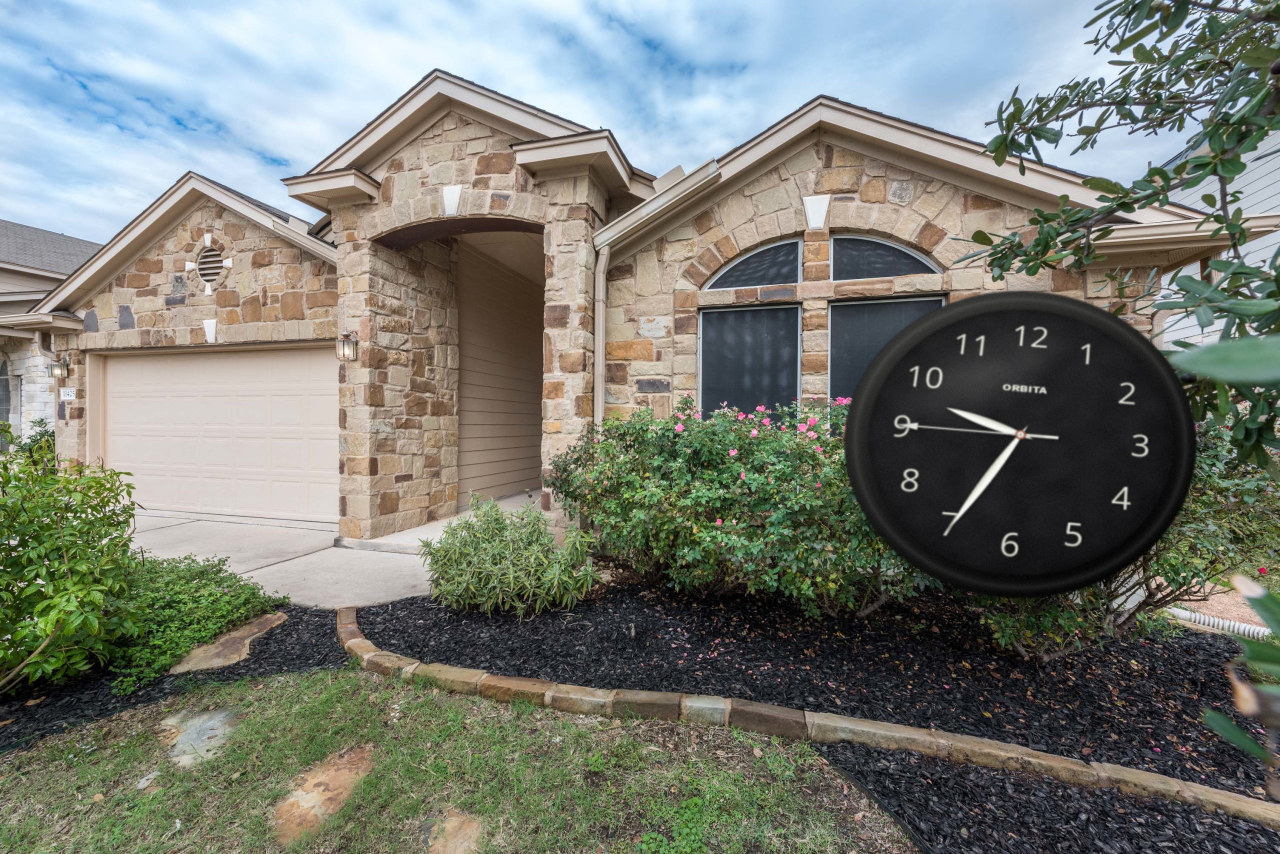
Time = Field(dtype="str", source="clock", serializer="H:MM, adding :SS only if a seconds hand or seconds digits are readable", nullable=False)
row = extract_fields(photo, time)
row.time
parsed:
9:34:45
